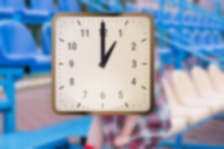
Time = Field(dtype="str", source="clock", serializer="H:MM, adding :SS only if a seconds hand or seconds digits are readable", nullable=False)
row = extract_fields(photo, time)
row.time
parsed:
1:00
